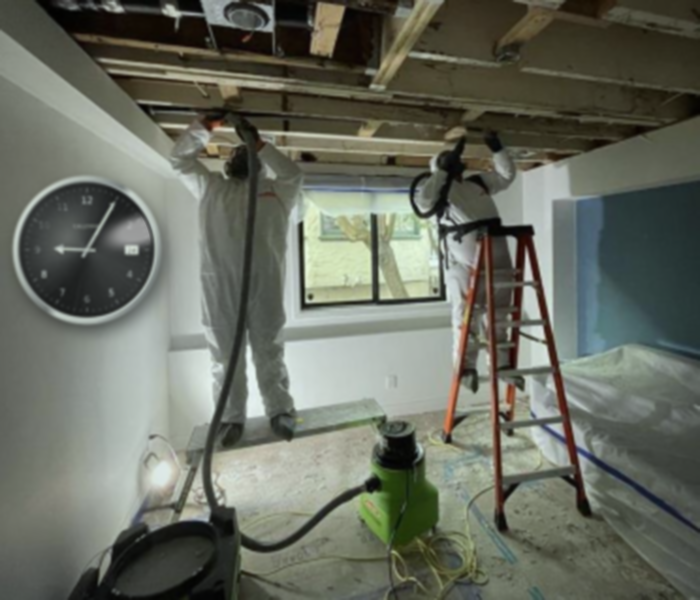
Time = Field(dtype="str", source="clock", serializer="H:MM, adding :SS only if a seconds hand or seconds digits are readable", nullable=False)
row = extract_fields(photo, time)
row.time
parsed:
9:05
